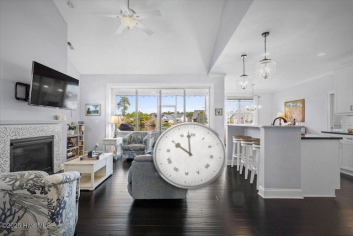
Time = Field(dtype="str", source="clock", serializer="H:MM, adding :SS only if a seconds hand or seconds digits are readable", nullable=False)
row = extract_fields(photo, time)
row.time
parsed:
9:58
